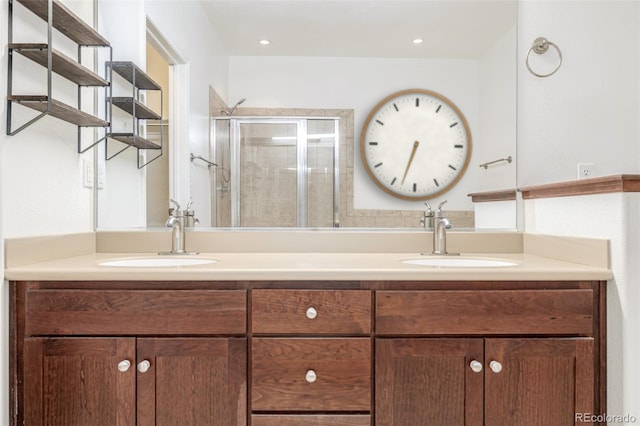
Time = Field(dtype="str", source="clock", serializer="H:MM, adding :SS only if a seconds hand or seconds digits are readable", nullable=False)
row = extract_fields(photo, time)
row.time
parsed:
6:33
